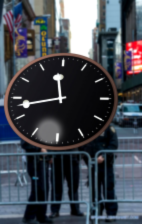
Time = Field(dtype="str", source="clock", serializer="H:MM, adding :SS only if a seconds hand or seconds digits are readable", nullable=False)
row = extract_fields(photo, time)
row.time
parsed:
11:43
